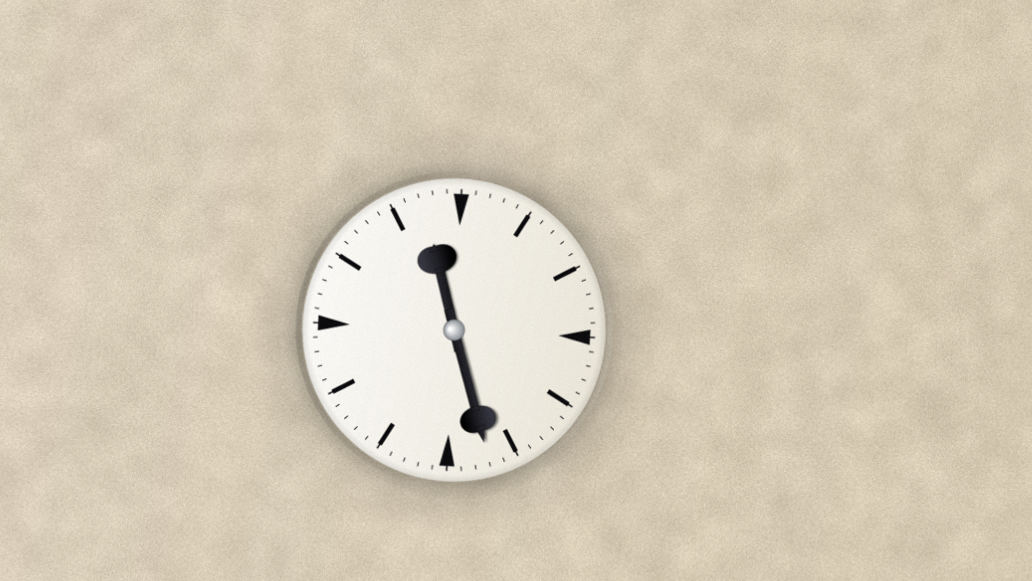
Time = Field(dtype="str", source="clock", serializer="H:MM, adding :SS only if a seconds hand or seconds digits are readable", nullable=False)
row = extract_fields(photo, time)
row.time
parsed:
11:27
